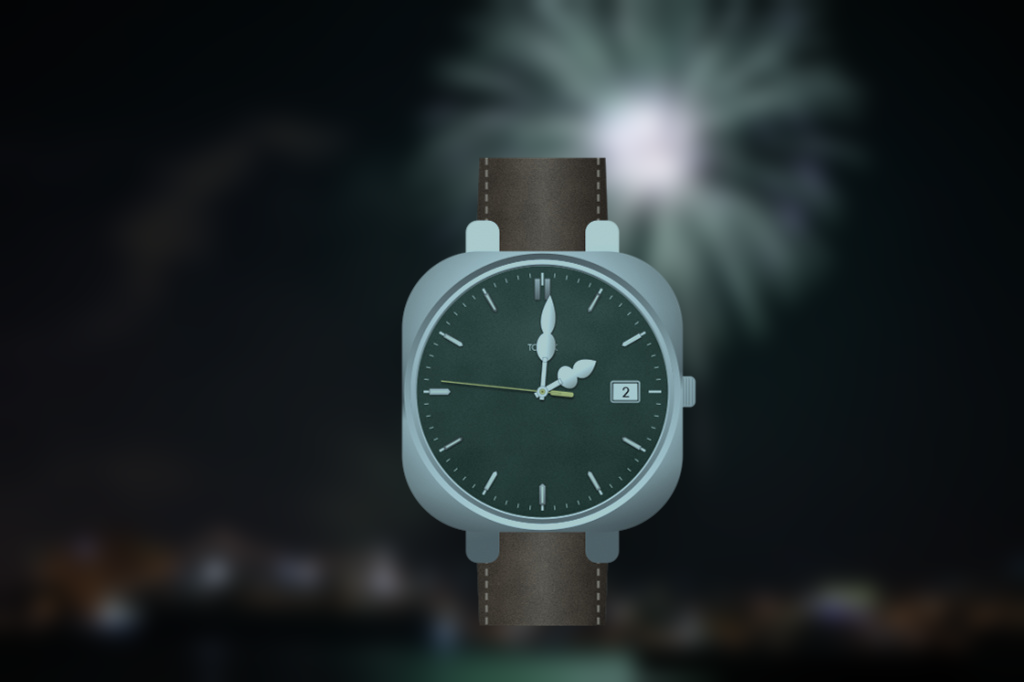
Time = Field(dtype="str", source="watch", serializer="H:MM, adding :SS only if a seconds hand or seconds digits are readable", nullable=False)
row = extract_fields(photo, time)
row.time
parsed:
2:00:46
